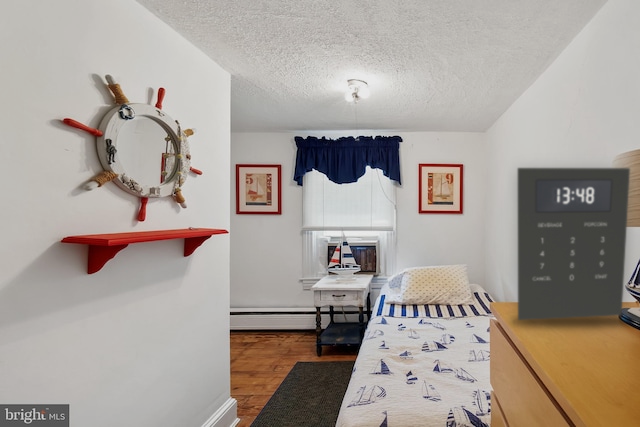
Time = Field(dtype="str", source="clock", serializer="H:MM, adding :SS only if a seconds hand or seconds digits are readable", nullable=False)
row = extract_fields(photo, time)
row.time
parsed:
13:48
